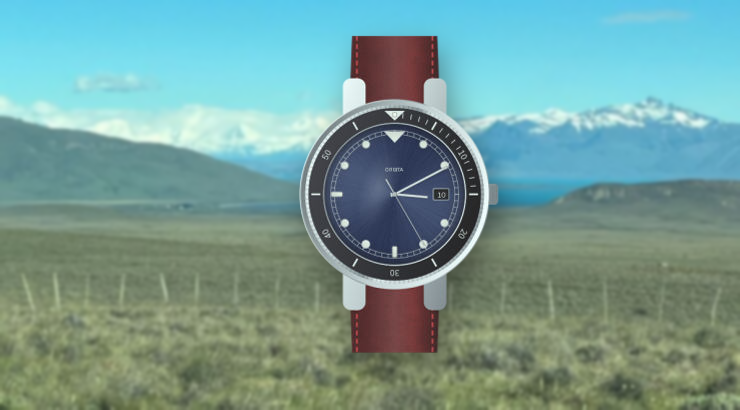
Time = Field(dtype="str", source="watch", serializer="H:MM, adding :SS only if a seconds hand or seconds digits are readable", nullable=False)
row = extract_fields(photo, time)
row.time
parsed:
3:10:25
